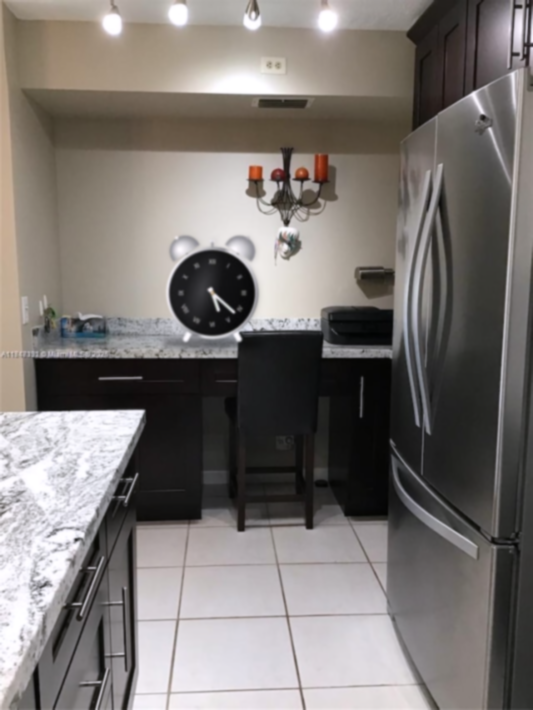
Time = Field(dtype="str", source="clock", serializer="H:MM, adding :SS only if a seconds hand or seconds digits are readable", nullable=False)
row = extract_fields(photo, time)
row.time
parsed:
5:22
